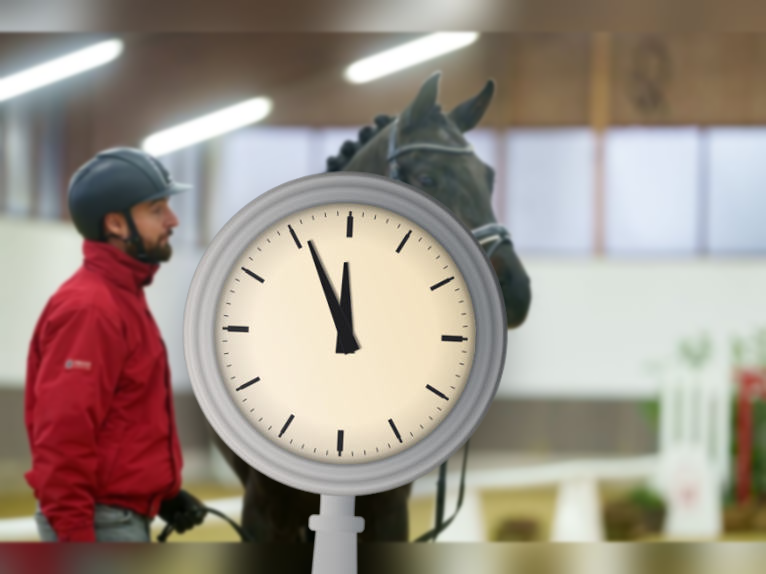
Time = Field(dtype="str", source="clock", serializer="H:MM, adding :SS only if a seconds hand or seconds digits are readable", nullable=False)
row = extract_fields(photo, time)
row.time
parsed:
11:56
